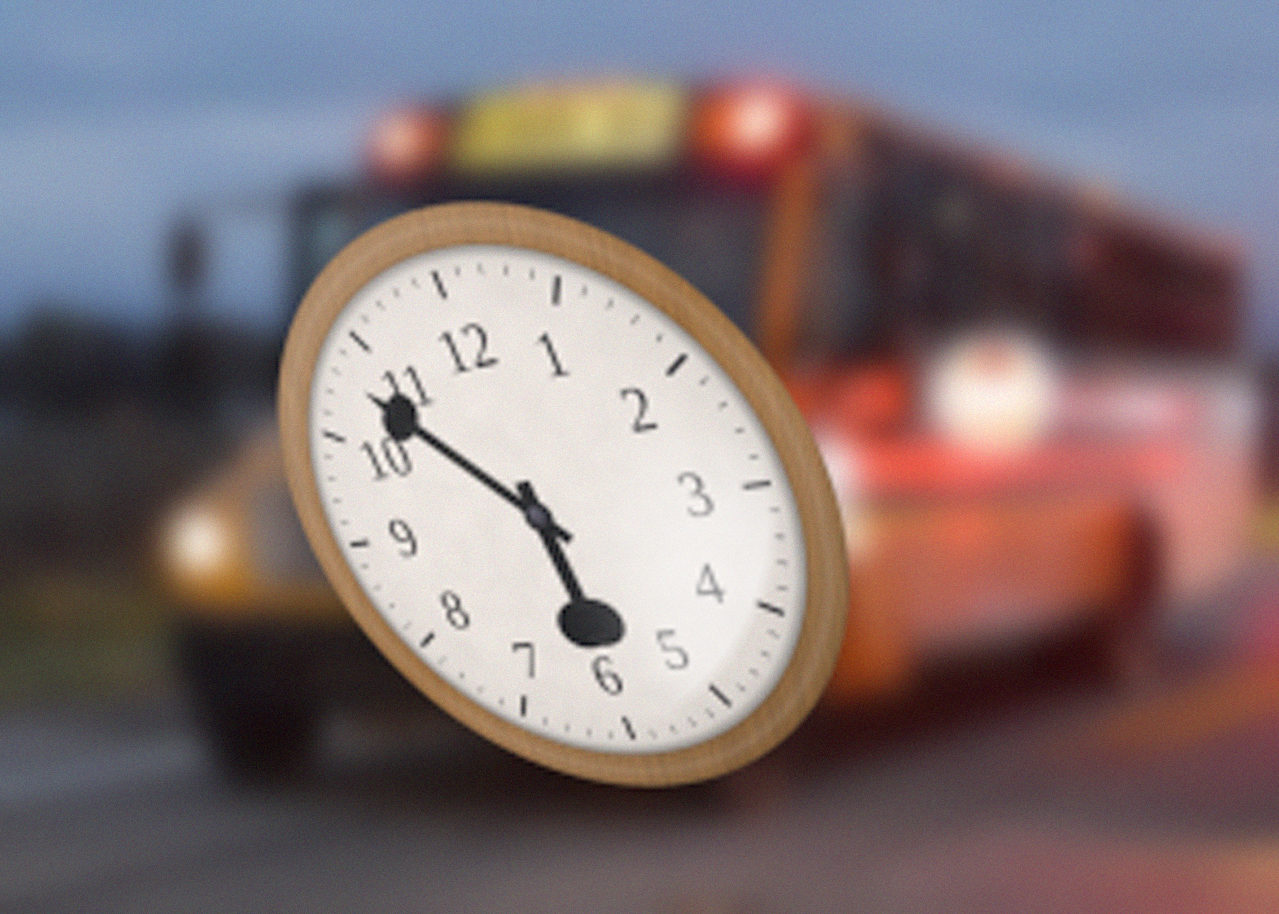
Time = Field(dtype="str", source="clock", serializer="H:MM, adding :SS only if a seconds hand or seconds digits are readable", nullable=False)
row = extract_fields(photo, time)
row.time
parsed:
5:53
